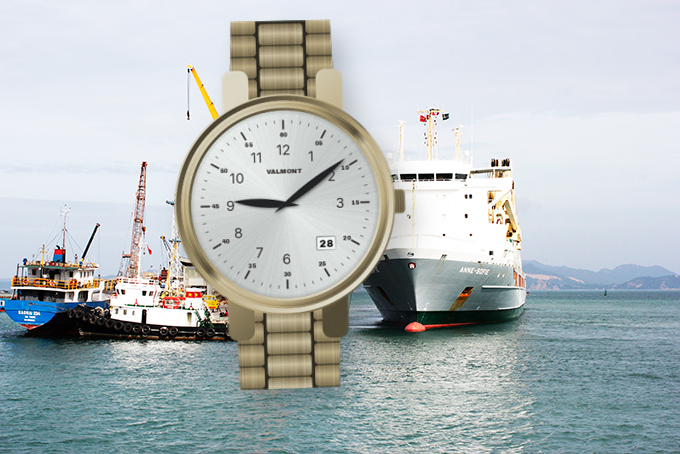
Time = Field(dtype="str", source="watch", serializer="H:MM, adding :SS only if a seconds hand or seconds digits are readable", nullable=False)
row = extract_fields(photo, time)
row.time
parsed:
9:09
